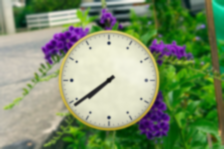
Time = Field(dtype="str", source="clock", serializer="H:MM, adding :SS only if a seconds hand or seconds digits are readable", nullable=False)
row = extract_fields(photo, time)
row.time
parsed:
7:39
